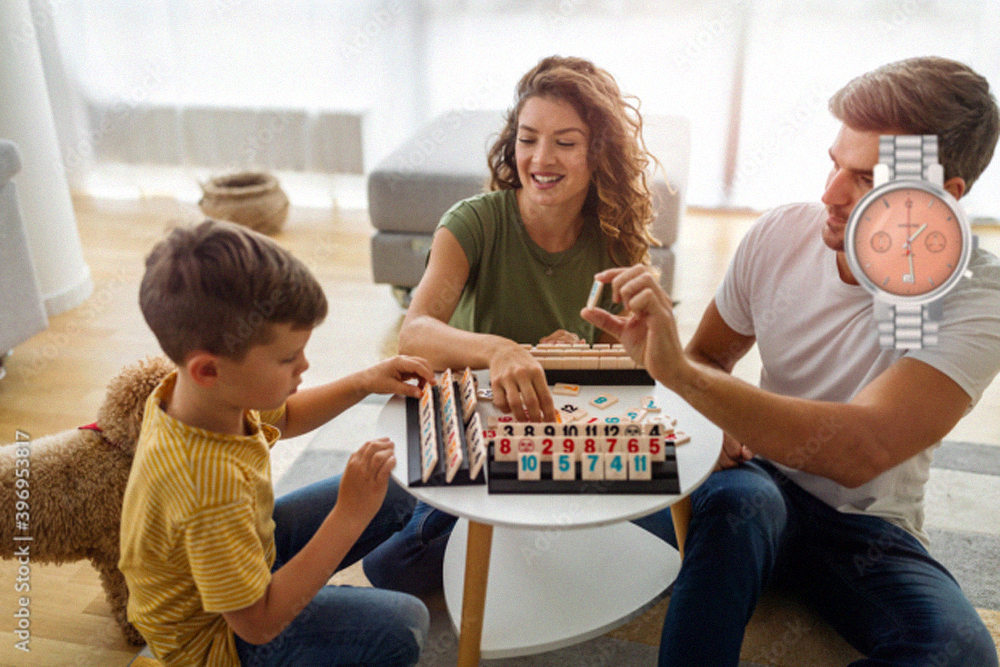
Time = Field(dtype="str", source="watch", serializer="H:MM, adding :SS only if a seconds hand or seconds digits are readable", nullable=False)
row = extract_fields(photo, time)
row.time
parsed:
1:29
